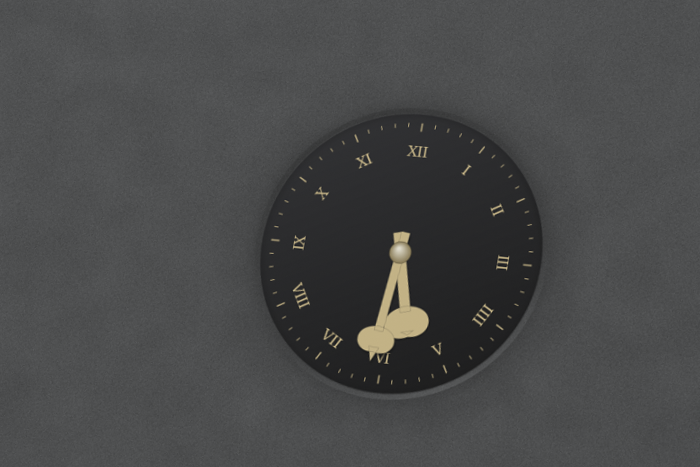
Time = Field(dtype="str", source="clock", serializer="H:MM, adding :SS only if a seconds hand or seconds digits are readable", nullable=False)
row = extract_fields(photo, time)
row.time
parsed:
5:31
